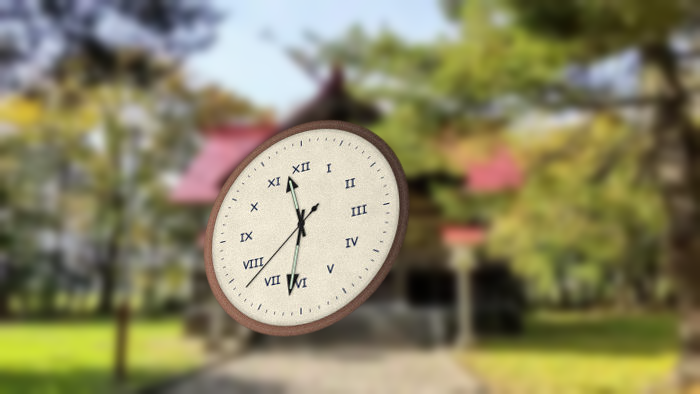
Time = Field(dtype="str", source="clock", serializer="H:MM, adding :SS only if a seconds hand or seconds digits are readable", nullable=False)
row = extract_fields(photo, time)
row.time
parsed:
11:31:38
